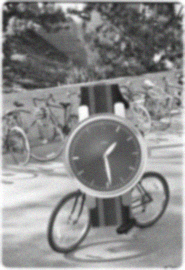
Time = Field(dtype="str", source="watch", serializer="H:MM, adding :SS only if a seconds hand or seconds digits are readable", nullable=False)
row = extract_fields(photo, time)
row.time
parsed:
1:29
